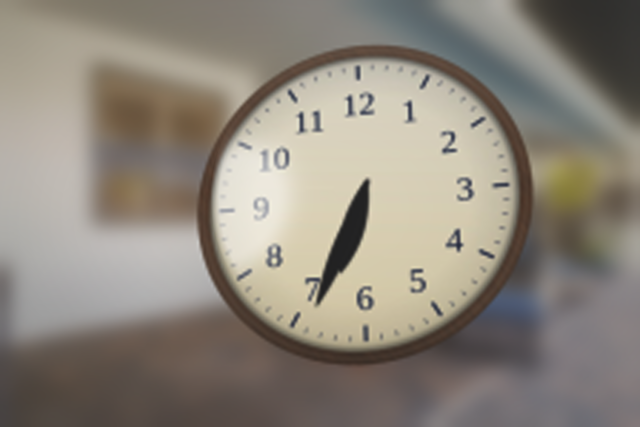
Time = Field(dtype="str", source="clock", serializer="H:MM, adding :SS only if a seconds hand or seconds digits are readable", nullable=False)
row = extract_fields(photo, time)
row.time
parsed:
6:34
